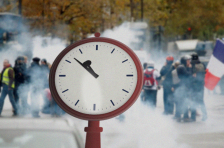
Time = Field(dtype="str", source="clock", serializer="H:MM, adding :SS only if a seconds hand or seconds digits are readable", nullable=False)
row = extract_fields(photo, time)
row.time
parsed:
10:52
